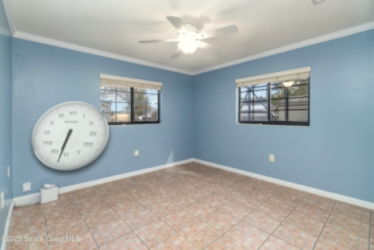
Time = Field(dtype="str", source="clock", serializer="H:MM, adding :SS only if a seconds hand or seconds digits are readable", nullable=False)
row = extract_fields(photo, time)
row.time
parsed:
6:32
